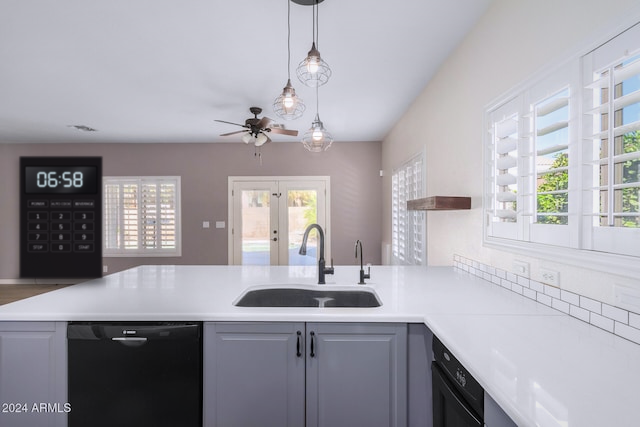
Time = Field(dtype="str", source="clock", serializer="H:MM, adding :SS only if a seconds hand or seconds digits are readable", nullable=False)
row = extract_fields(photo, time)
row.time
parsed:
6:58
